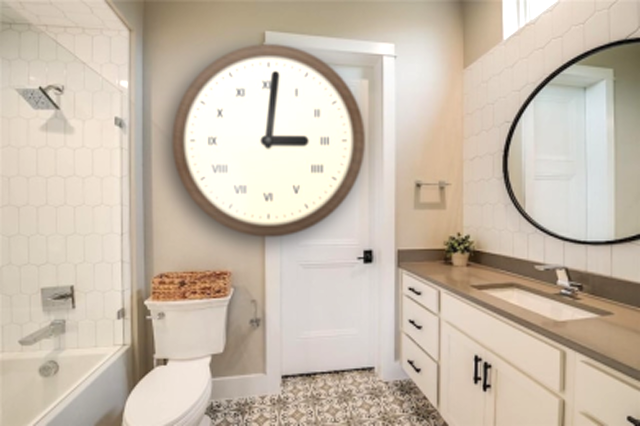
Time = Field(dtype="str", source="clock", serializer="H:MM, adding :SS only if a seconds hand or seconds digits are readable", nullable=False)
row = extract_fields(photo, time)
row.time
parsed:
3:01
